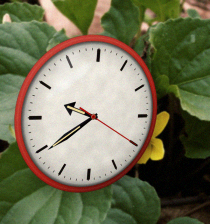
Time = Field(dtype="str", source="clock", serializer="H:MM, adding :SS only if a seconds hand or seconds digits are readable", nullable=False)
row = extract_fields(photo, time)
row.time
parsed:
9:39:20
